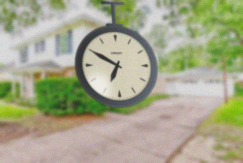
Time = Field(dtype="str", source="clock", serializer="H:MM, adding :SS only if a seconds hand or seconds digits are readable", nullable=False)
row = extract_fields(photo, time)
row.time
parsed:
6:50
